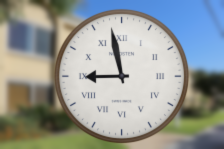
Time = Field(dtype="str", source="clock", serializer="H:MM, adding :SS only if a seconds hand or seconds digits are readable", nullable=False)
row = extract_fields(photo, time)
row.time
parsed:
8:58
